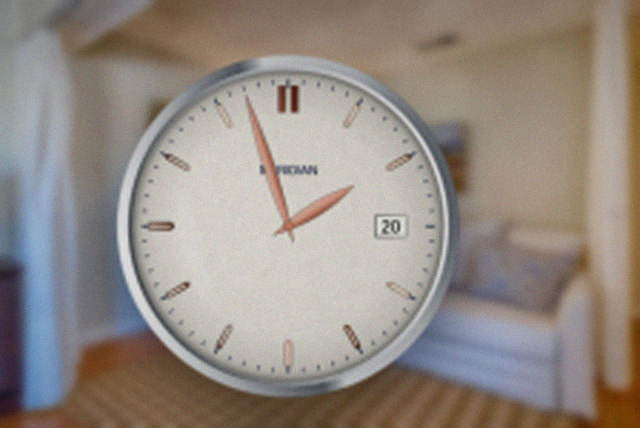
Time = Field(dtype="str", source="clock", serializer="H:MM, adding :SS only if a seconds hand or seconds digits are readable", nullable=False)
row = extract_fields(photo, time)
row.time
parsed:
1:57
